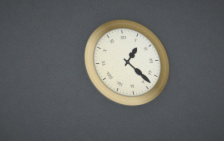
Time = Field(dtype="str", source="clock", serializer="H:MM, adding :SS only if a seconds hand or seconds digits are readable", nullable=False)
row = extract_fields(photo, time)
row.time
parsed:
1:23
